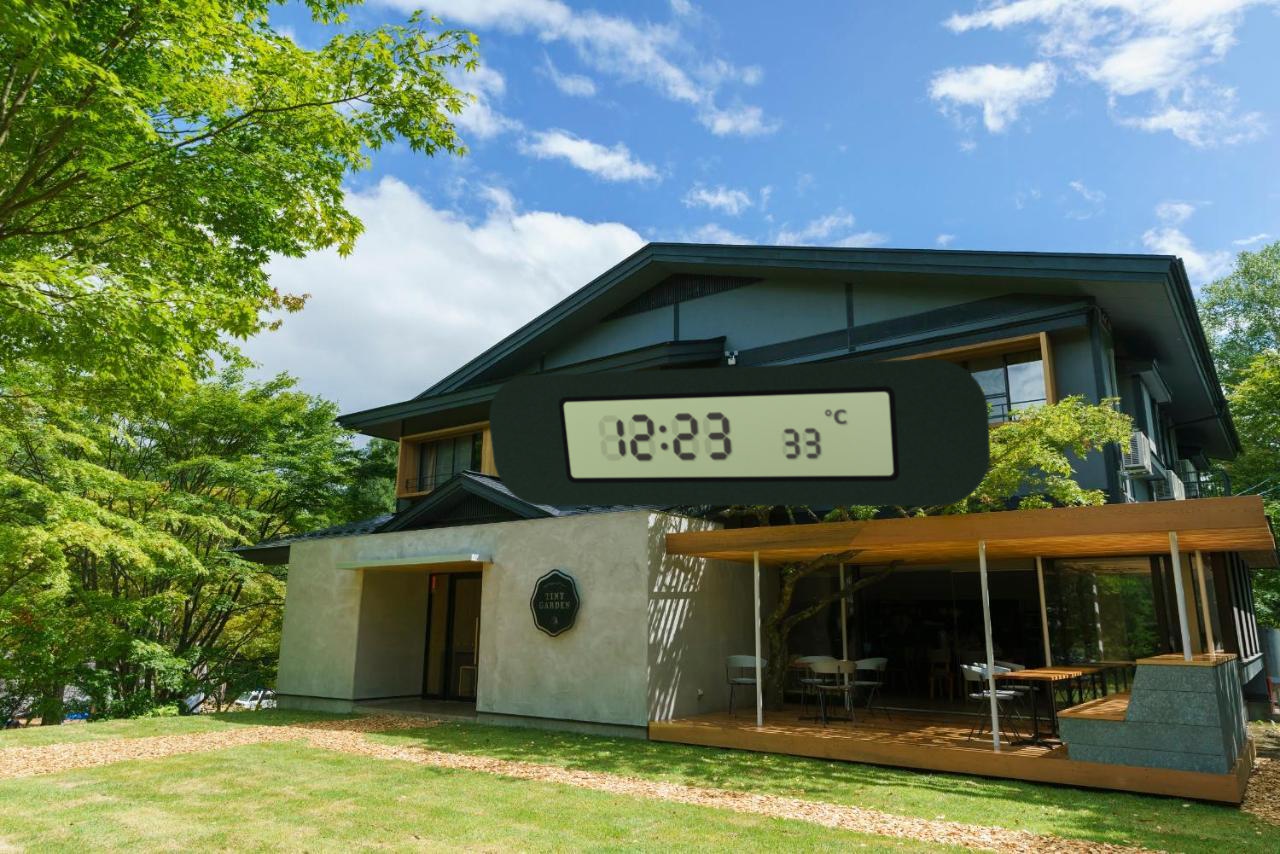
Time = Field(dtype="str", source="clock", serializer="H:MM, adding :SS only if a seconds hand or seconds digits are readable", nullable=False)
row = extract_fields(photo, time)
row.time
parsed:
12:23
